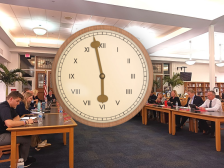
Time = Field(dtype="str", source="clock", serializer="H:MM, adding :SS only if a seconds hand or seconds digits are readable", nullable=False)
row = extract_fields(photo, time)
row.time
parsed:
5:58
